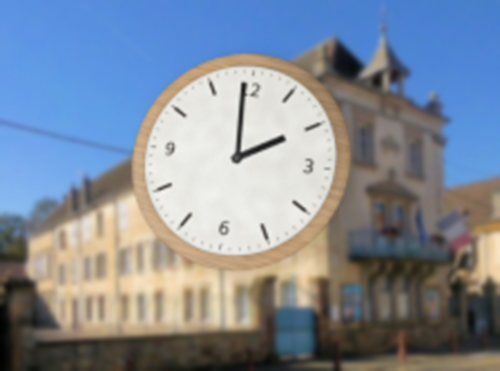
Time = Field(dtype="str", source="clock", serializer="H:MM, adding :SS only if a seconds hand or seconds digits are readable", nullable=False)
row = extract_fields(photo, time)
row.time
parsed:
1:59
